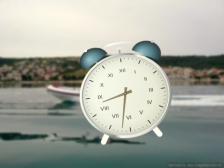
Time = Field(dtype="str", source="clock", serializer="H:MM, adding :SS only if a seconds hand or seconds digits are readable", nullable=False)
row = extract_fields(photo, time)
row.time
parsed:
8:32
